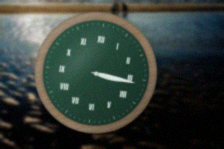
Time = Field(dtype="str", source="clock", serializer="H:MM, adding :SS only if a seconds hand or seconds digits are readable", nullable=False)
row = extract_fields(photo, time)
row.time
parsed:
3:16
